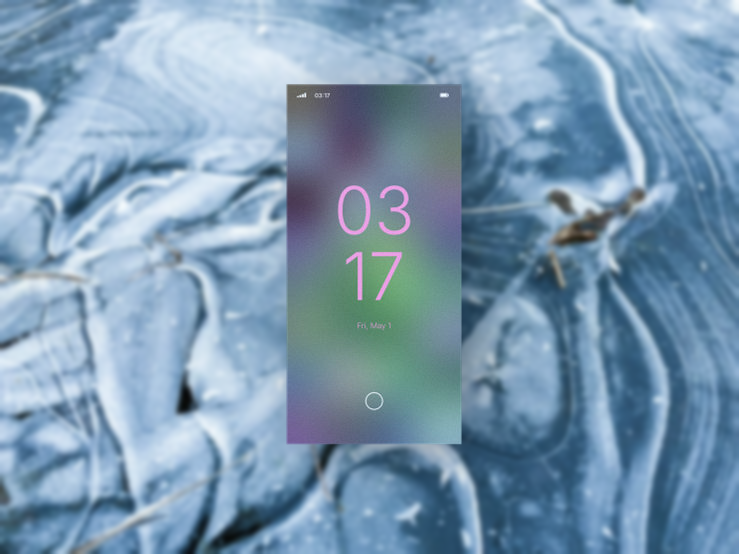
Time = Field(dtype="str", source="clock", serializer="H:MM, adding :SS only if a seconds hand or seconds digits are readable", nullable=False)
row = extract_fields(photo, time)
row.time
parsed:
3:17
